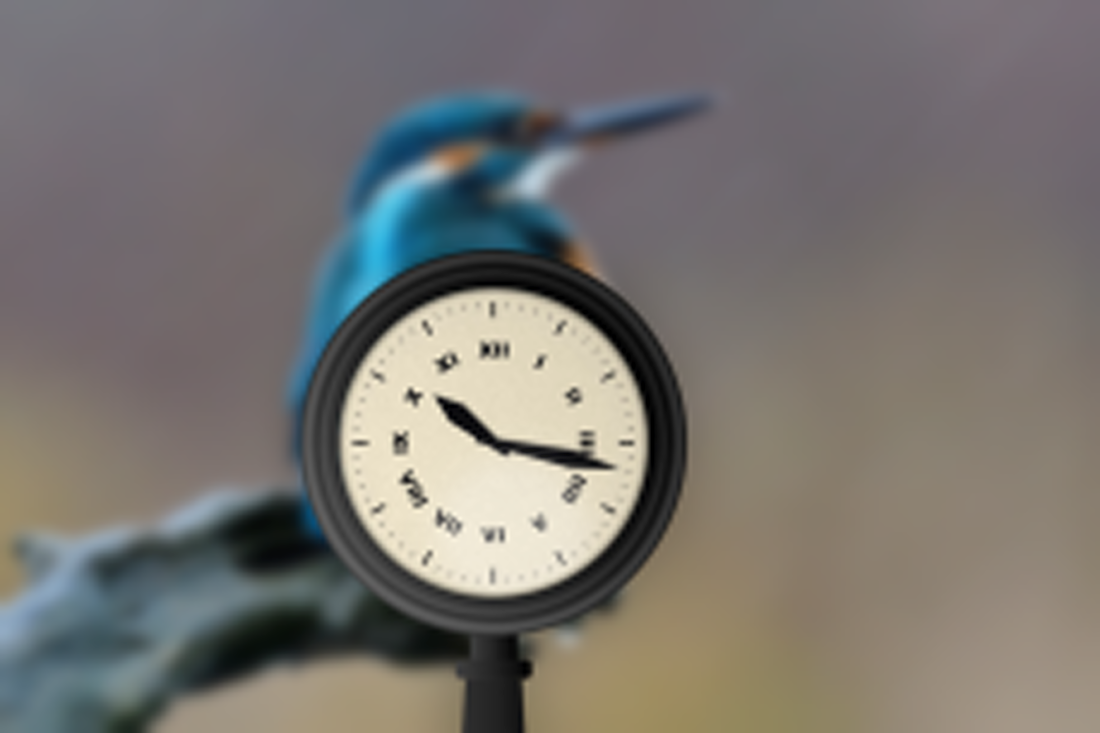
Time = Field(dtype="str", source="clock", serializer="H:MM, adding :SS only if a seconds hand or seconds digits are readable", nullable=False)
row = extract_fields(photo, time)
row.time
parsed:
10:17
